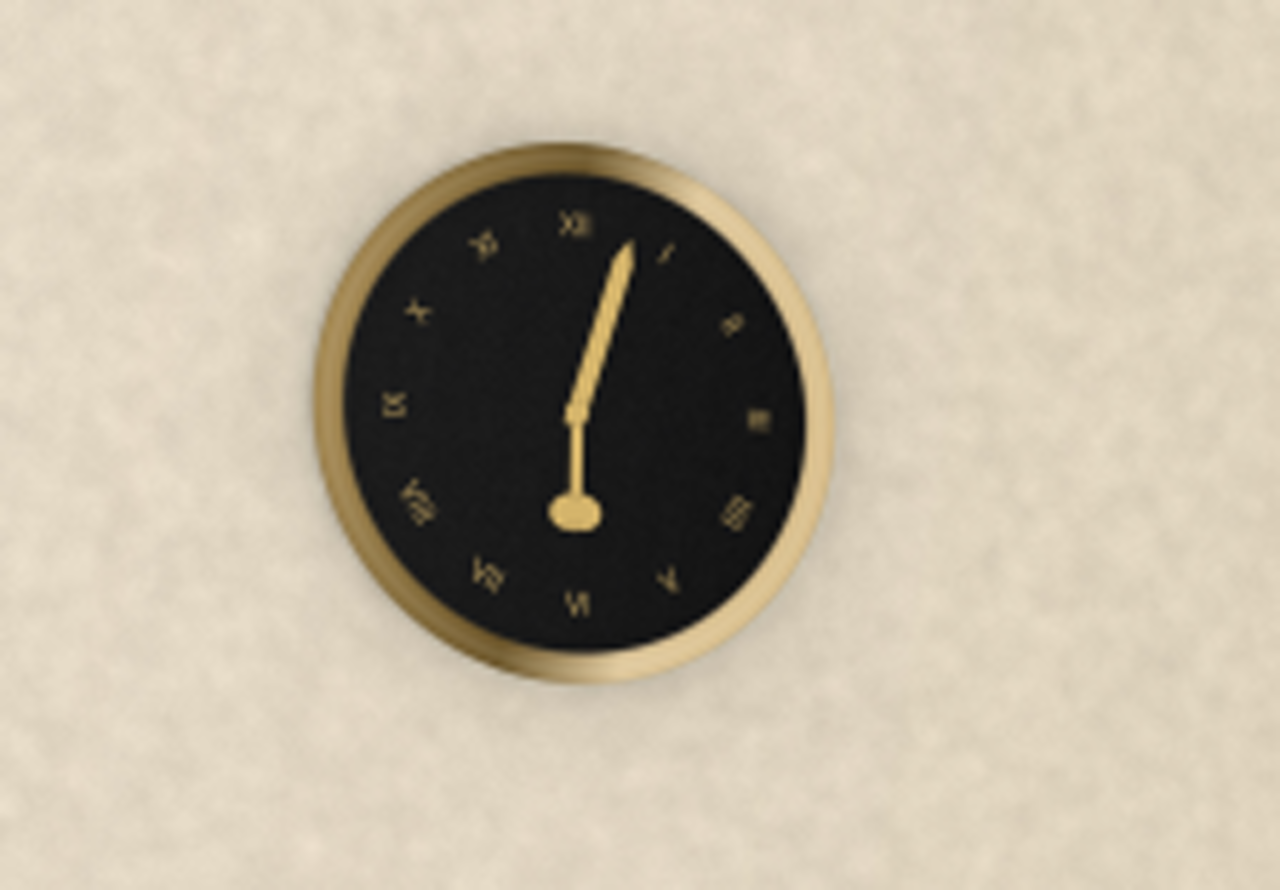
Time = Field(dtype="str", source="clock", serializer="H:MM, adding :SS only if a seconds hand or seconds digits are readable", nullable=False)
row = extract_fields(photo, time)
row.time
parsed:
6:03
